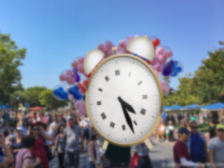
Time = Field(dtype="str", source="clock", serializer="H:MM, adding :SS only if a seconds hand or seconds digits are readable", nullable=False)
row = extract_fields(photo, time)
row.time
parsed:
4:27
